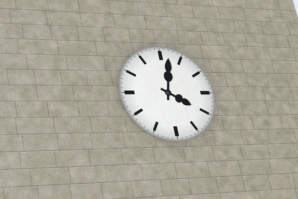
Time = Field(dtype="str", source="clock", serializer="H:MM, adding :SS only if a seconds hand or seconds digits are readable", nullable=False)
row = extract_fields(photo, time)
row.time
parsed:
4:02
